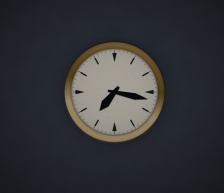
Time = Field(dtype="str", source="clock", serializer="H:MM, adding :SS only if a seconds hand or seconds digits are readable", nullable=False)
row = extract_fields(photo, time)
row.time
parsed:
7:17
